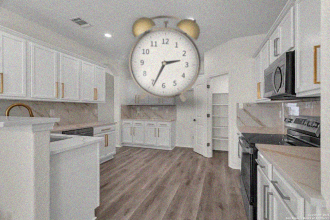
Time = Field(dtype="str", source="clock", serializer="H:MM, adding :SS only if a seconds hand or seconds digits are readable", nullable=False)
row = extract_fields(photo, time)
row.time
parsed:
2:34
